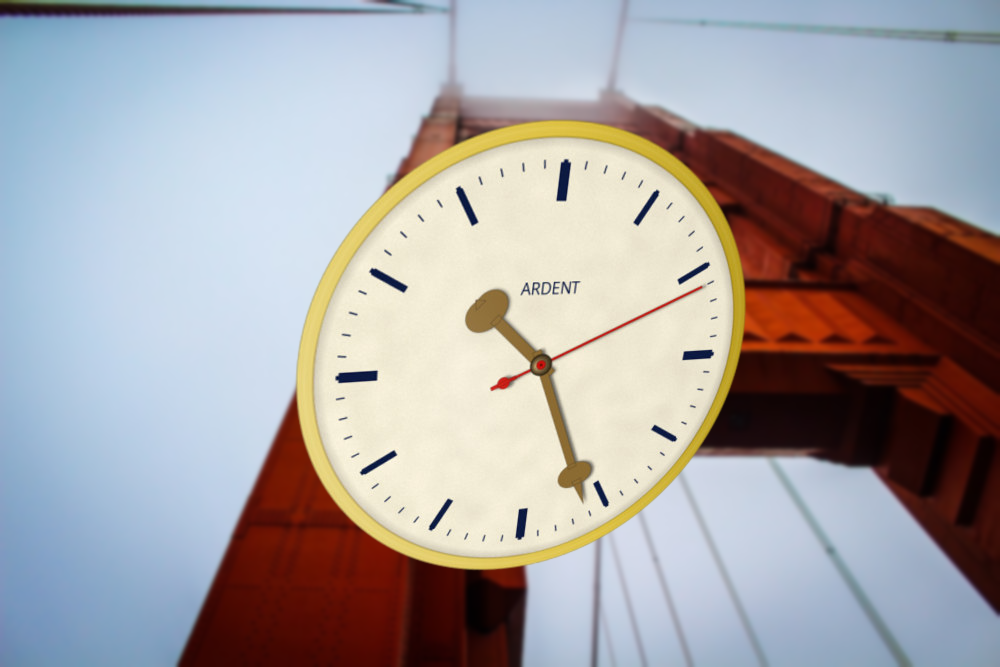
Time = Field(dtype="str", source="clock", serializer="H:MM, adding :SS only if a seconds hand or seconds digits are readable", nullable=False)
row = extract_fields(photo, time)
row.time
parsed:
10:26:11
